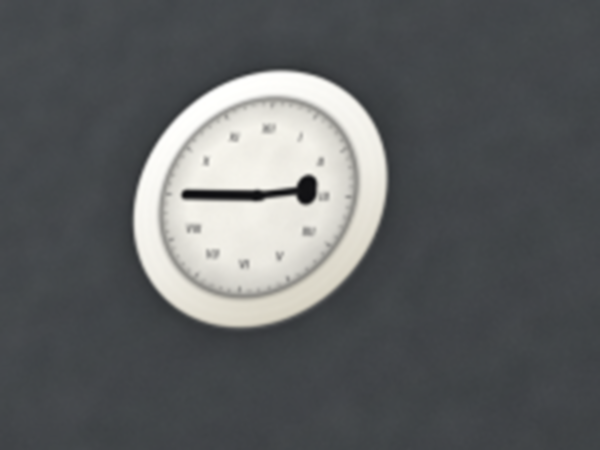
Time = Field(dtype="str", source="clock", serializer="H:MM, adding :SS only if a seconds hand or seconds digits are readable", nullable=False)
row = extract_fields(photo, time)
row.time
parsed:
2:45
